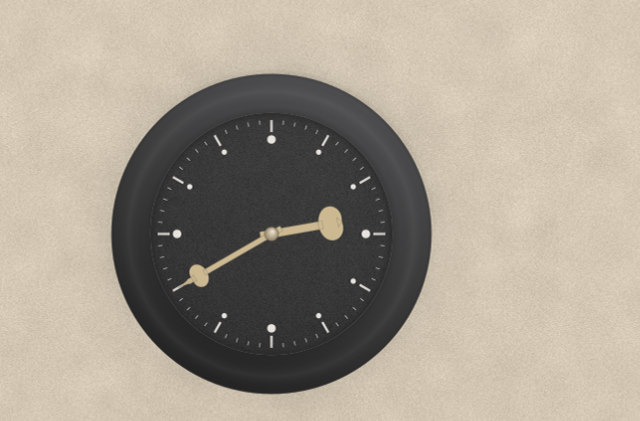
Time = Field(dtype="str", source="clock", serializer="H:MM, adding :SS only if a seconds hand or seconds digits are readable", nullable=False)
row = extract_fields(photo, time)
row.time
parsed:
2:40
